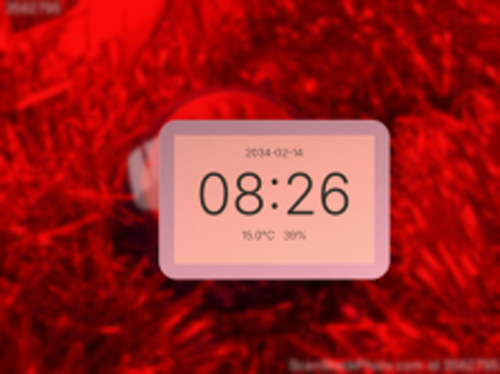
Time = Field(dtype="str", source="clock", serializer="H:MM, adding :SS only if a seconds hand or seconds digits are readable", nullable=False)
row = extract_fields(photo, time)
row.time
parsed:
8:26
